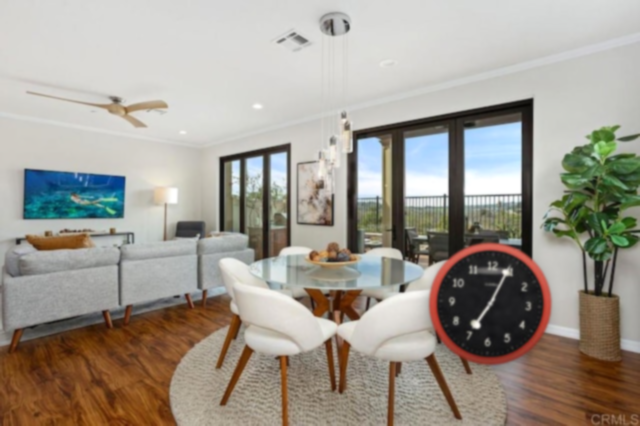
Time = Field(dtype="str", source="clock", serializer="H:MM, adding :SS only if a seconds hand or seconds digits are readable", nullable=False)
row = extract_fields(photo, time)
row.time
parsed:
7:04
